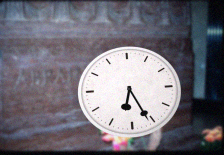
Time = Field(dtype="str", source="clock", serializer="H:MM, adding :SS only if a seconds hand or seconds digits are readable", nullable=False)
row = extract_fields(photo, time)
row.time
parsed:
6:26
